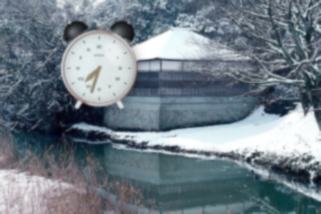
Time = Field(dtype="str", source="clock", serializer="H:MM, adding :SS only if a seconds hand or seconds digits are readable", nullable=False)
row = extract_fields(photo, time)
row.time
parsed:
7:33
